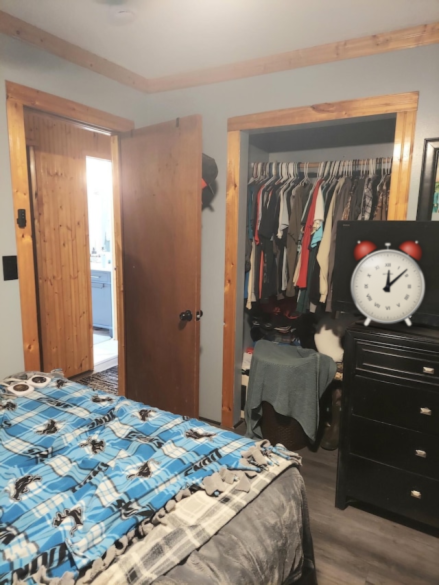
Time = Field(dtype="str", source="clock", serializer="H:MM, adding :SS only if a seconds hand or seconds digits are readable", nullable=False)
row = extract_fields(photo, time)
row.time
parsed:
12:08
